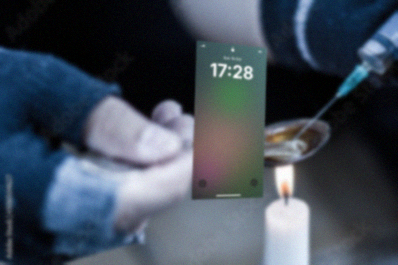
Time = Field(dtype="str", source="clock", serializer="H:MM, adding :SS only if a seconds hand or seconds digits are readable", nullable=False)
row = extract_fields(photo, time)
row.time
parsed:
17:28
